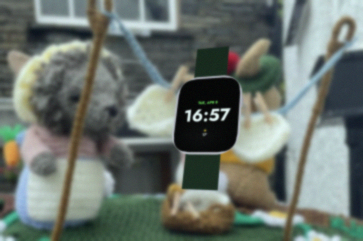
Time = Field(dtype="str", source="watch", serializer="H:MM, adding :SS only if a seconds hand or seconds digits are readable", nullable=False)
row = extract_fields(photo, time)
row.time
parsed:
16:57
